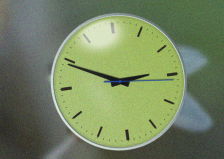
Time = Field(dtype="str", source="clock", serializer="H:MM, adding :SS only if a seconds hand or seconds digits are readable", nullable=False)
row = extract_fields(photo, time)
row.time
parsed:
2:49:16
